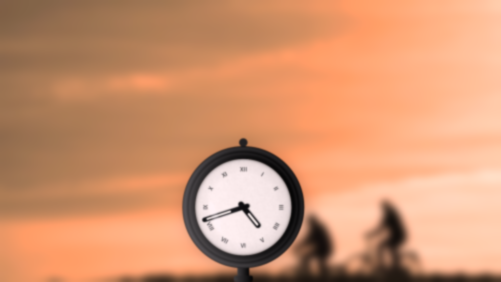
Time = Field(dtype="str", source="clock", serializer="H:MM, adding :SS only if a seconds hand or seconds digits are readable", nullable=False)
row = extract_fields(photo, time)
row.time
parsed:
4:42
